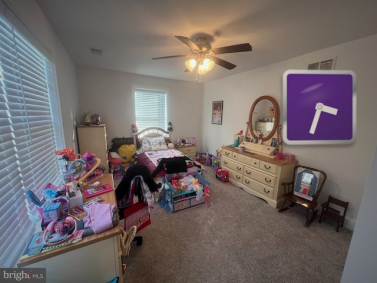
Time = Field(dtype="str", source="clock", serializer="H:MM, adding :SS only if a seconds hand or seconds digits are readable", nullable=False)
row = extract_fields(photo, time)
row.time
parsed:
3:33
